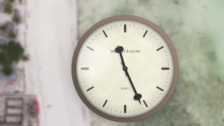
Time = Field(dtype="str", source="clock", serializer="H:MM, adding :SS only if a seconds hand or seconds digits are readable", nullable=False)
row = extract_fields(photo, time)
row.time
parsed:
11:26
